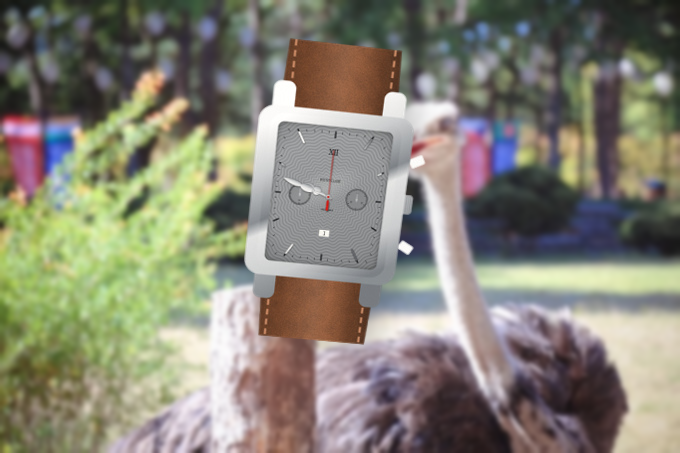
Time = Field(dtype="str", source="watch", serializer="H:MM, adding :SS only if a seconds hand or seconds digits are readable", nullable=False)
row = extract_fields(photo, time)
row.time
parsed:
9:48
